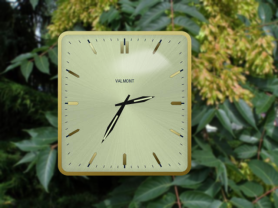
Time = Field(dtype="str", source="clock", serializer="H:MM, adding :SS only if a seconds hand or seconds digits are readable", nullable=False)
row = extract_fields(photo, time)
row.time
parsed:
2:35
